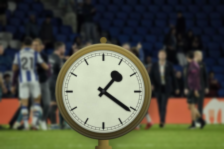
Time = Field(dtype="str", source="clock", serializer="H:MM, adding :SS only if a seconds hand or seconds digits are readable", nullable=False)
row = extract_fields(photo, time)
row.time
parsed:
1:21
